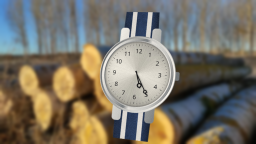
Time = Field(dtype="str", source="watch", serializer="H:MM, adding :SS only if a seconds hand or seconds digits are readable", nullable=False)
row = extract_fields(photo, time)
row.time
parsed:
5:25
